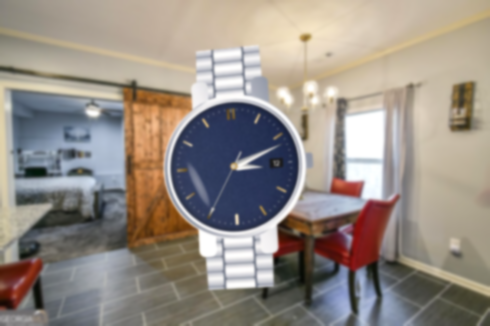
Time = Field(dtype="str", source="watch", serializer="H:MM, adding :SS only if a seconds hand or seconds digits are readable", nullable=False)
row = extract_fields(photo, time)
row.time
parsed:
3:11:35
